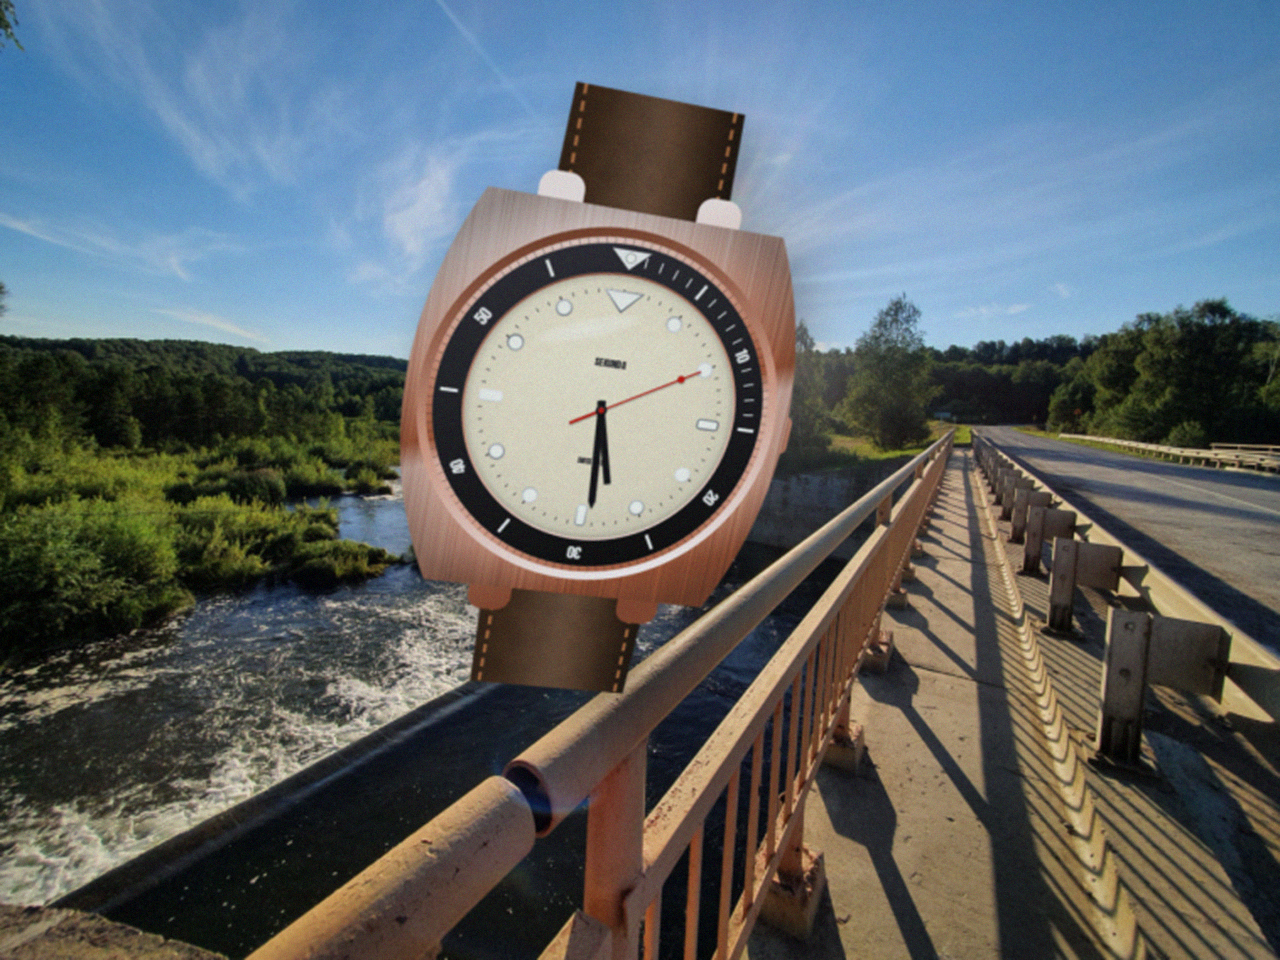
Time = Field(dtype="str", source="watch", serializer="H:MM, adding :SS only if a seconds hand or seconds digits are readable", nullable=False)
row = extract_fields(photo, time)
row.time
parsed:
5:29:10
